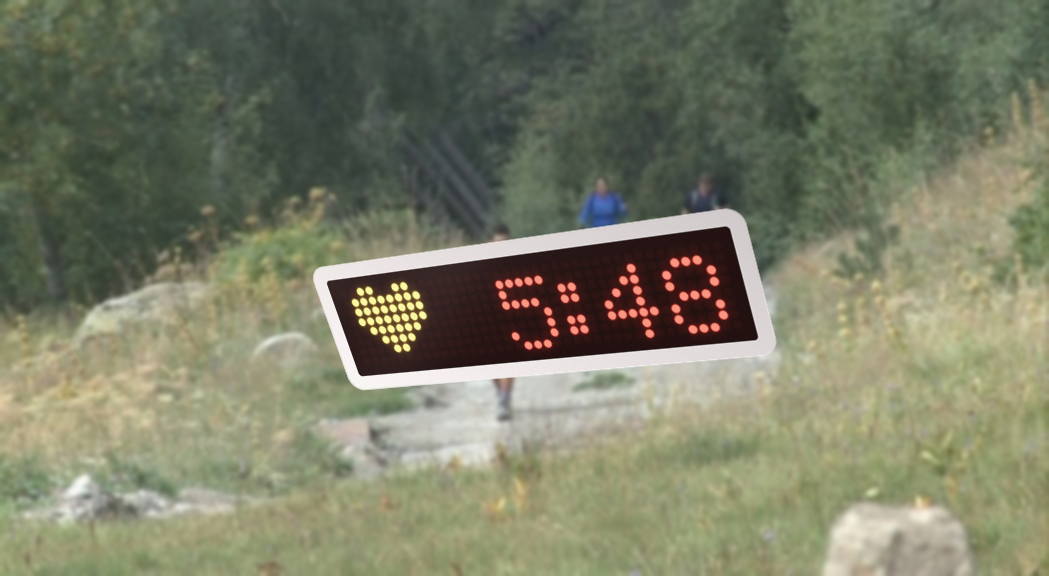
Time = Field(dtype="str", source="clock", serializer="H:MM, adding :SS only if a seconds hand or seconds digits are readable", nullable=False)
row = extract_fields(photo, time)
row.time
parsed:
5:48
